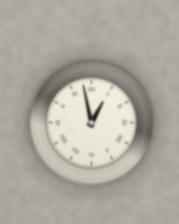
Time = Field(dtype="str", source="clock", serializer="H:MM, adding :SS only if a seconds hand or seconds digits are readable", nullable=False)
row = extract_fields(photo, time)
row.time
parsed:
12:58
